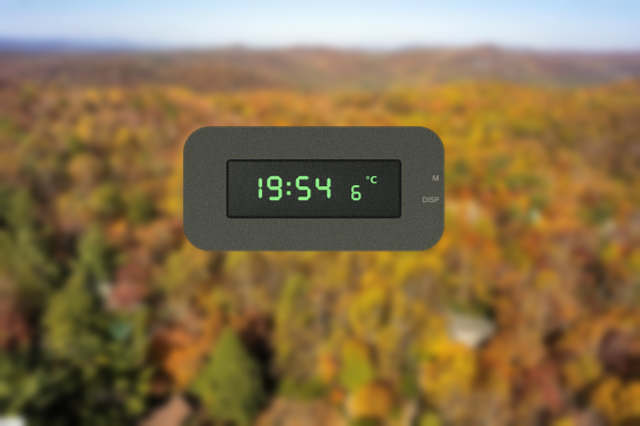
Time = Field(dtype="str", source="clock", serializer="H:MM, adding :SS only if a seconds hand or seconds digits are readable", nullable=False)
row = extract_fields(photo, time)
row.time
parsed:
19:54
